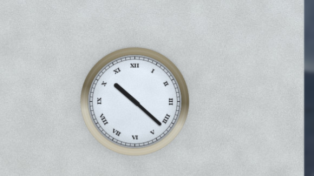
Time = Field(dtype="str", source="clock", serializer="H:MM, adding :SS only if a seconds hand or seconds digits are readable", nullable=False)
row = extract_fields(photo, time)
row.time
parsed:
10:22
